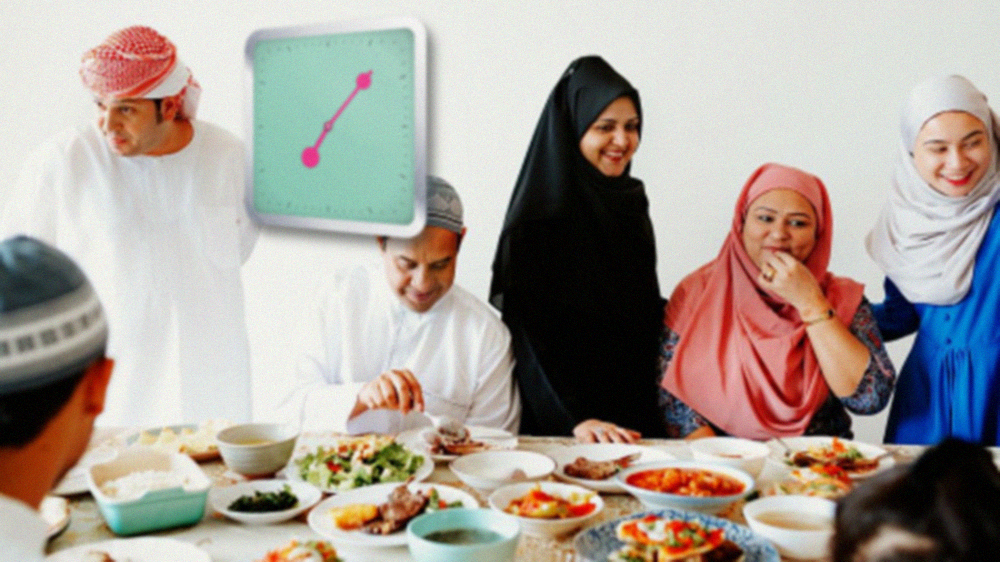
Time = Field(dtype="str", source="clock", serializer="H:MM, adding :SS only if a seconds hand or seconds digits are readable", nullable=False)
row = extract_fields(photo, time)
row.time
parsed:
7:07
